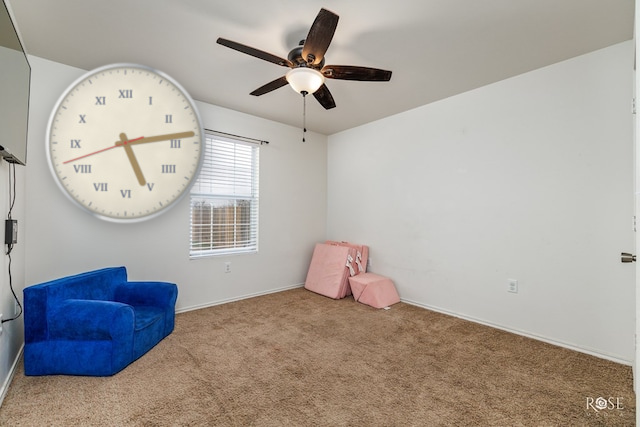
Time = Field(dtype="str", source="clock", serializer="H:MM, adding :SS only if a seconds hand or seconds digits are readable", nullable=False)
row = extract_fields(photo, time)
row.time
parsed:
5:13:42
